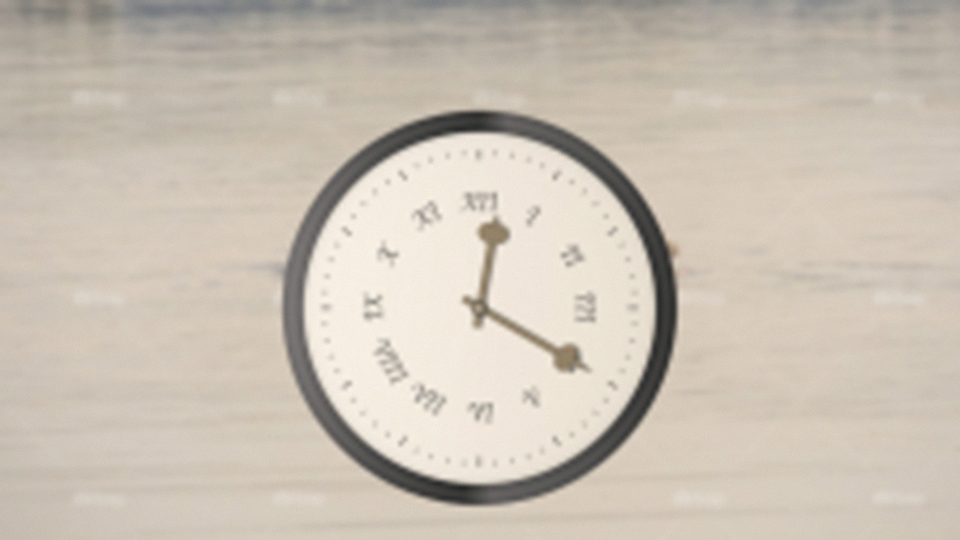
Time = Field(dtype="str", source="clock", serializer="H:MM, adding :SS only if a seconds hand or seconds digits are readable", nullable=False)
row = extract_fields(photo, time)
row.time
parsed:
12:20
